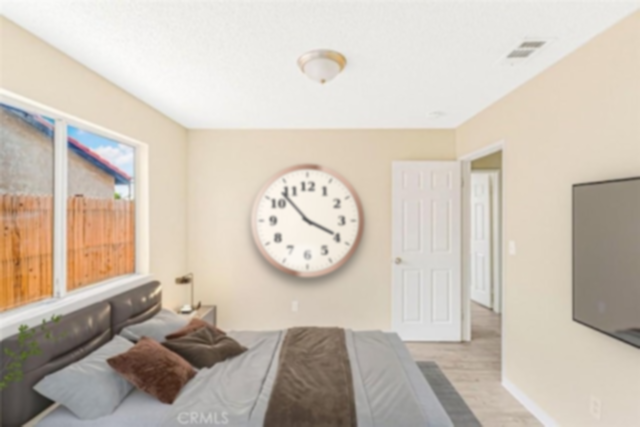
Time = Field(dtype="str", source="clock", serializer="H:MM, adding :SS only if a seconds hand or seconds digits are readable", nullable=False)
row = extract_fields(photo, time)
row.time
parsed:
3:53
